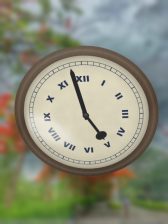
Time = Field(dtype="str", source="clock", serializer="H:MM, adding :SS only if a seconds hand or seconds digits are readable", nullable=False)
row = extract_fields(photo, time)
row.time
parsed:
4:58
